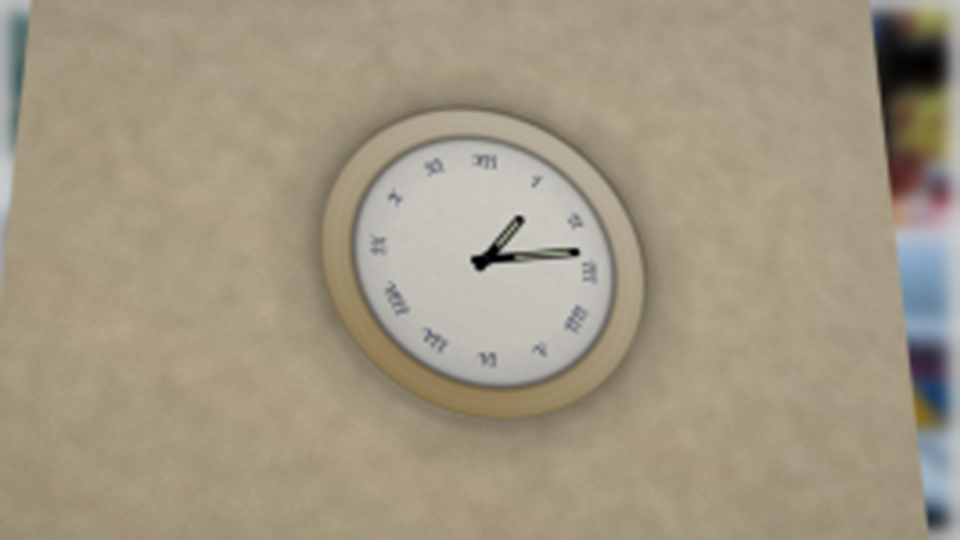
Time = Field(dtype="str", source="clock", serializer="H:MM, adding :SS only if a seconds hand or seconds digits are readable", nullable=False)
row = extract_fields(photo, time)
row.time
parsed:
1:13
